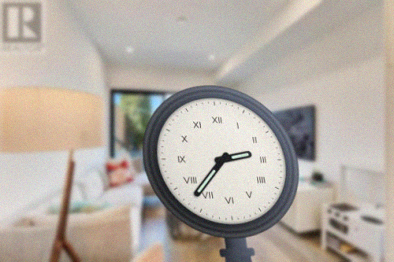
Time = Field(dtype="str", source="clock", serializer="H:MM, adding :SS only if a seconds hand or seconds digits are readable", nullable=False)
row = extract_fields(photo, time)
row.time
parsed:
2:37
